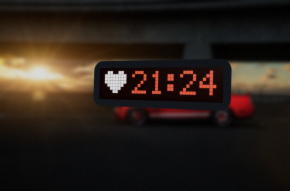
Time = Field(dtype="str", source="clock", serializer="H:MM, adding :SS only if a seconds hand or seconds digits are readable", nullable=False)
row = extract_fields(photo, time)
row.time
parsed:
21:24
